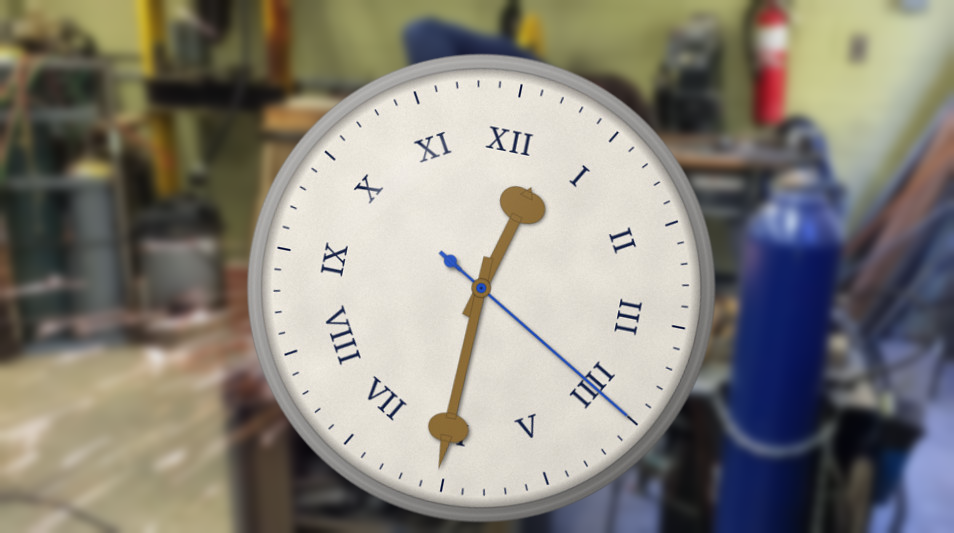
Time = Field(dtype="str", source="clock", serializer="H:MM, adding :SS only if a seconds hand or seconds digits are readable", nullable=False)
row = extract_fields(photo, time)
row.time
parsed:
12:30:20
